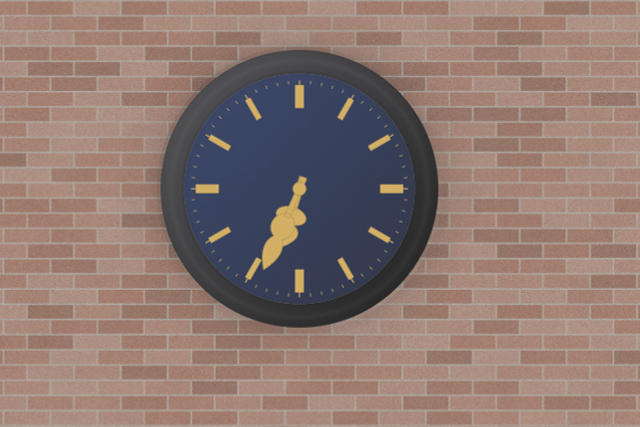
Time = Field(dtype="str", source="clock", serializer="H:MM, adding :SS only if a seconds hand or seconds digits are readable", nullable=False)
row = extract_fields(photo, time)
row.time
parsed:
6:34
